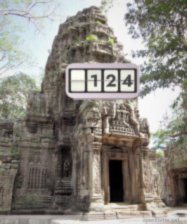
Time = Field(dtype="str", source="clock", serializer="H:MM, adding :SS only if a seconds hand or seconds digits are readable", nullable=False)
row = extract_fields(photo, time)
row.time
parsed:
1:24
